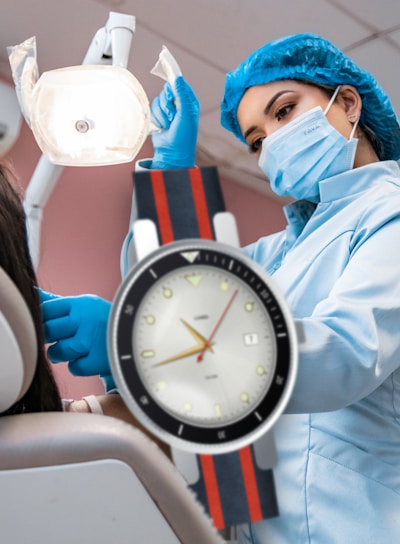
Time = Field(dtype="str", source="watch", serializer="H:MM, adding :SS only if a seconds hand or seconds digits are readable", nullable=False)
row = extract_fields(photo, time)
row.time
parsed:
10:43:07
